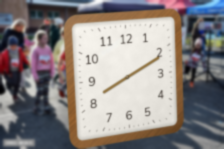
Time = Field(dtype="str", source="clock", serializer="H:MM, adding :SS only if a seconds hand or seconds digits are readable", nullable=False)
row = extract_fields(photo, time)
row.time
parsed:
8:11
